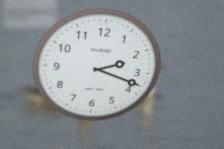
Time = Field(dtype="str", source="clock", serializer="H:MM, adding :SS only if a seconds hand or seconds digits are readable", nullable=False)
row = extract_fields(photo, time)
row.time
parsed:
2:18
